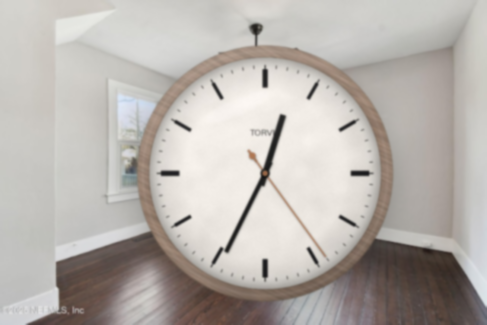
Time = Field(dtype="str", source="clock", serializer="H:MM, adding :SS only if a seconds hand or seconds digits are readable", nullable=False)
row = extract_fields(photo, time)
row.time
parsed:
12:34:24
